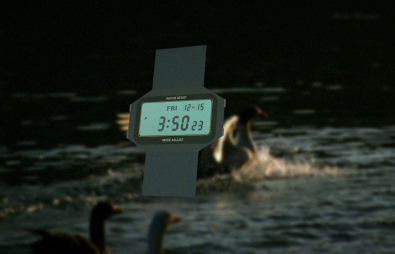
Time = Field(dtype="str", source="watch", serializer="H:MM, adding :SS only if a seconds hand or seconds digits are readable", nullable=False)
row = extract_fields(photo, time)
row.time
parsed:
3:50:23
